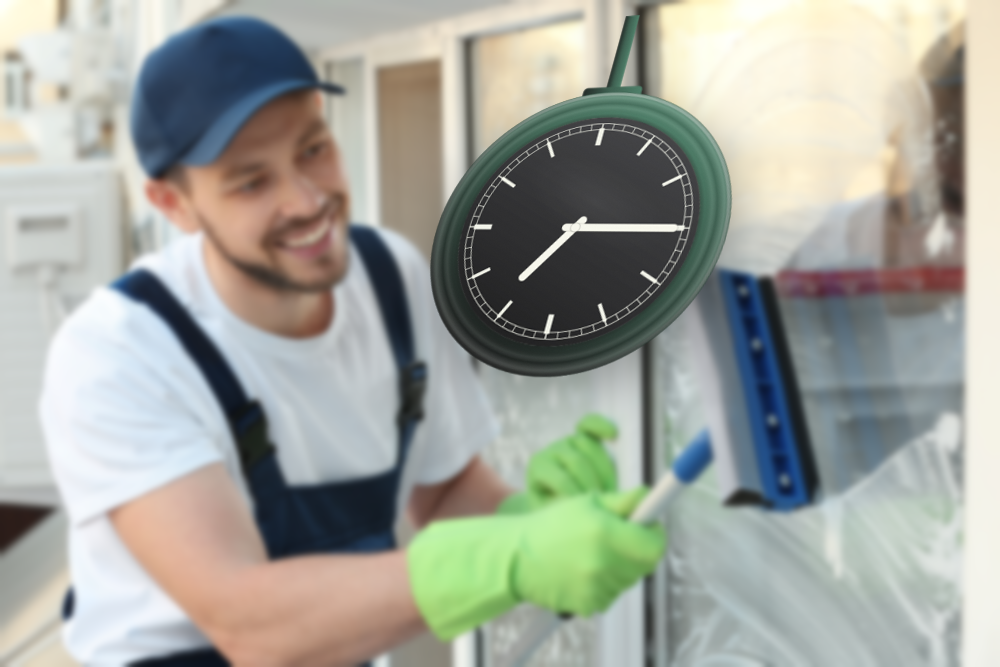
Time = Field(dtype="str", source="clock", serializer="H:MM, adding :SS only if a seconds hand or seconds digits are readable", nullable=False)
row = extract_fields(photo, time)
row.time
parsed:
7:15
